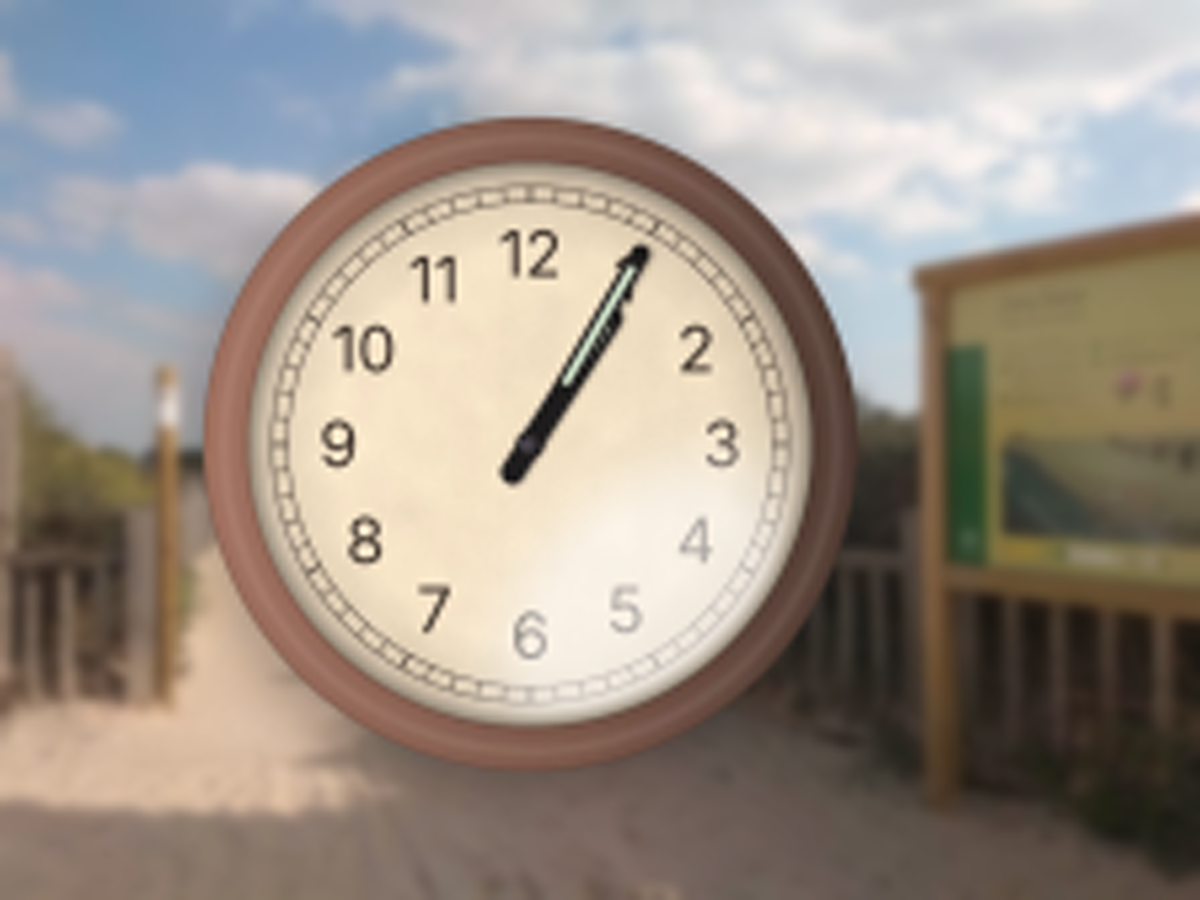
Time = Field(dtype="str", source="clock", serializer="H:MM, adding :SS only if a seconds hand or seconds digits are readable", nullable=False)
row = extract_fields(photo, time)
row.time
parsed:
1:05
